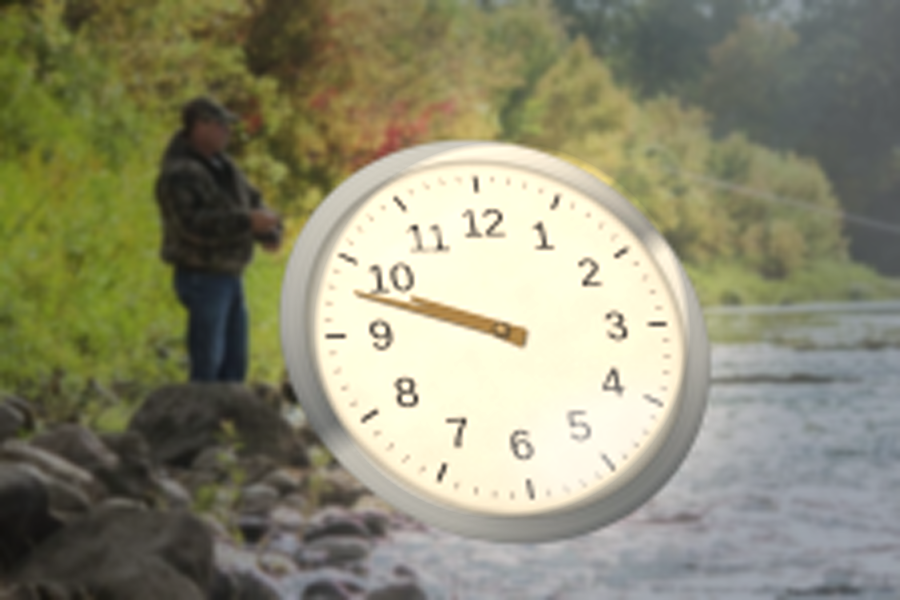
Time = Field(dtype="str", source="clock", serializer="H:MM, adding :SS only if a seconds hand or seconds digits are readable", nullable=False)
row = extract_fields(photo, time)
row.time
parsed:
9:48
